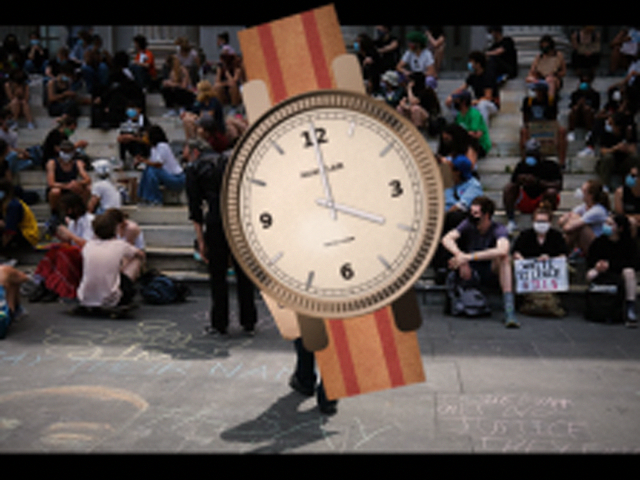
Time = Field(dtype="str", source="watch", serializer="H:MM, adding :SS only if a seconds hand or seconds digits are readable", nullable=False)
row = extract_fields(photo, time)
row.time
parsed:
4:00
